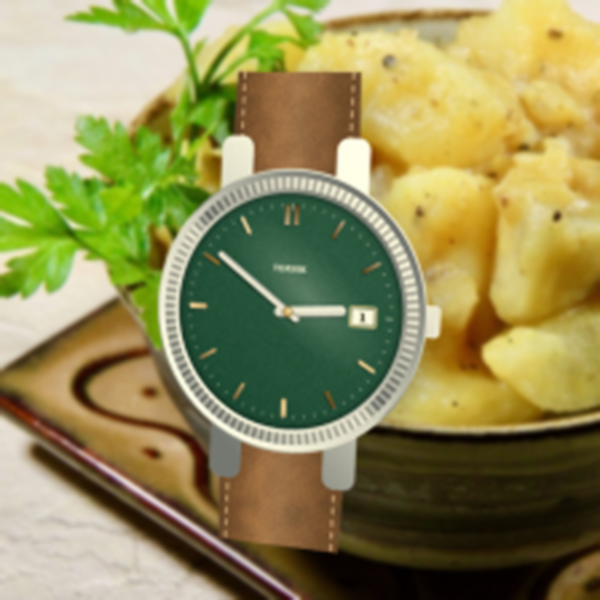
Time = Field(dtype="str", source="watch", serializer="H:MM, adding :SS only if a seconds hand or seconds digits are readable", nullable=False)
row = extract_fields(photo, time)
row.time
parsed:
2:51
